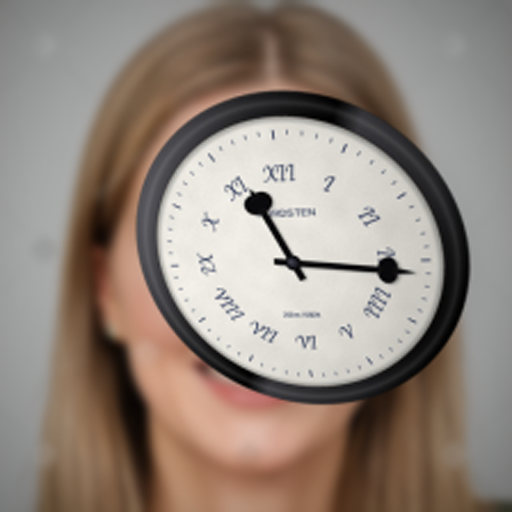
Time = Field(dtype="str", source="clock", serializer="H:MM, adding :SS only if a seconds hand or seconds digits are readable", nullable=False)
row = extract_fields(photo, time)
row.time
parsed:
11:16
